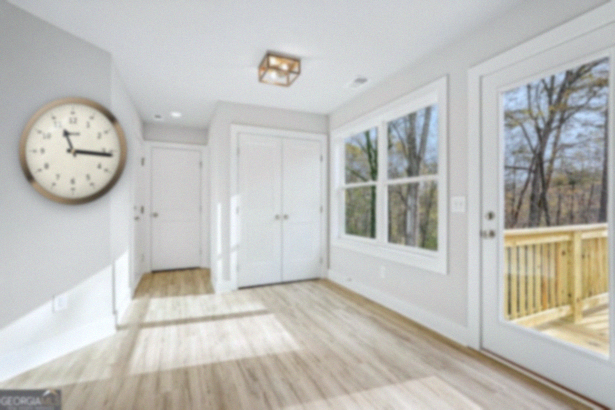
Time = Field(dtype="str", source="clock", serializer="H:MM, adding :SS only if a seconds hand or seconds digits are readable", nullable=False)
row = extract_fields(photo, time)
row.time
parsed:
11:16
